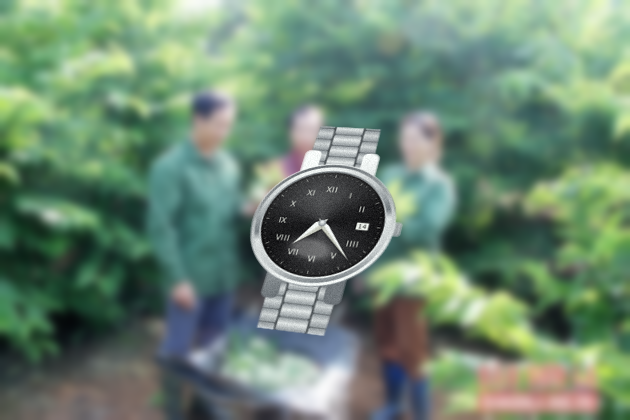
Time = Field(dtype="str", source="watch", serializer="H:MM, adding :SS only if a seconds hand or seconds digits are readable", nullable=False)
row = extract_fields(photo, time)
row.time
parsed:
7:23
